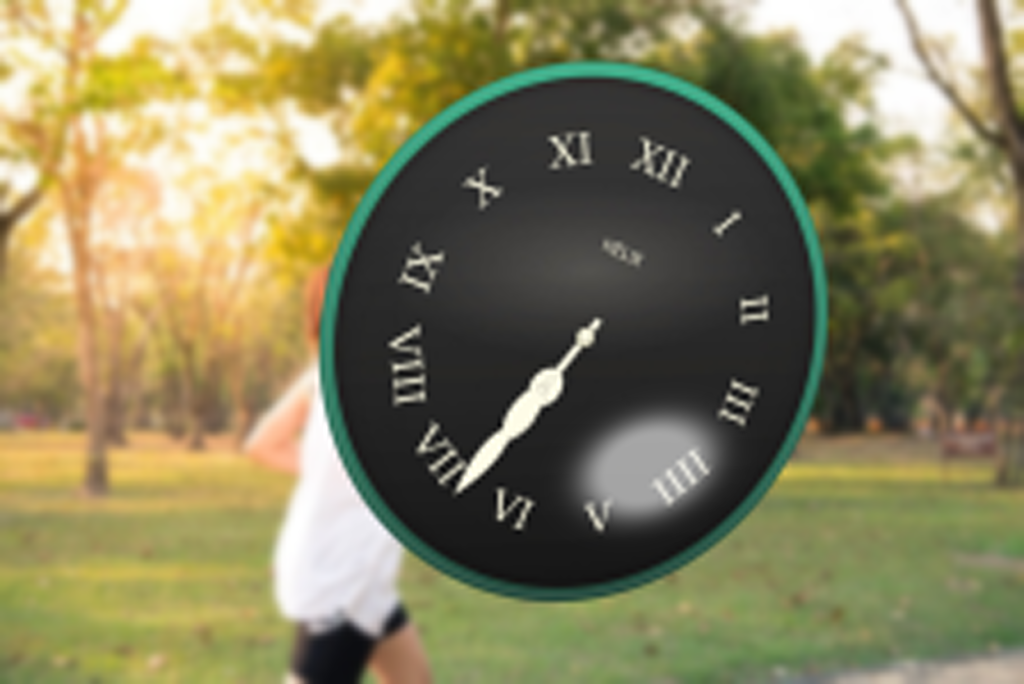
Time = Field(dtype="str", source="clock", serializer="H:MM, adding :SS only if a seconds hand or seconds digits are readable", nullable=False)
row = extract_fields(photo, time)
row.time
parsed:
6:33
